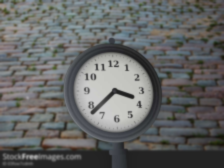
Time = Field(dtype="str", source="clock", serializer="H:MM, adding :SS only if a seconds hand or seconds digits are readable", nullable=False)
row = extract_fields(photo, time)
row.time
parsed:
3:38
